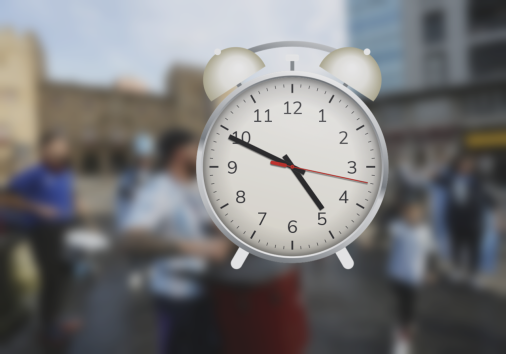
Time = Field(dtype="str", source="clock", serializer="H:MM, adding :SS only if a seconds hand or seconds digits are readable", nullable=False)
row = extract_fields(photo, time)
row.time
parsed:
4:49:17
